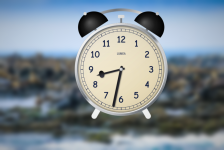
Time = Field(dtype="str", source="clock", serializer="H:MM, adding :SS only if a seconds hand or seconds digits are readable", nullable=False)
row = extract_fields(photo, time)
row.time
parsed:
8:32
